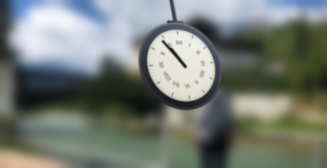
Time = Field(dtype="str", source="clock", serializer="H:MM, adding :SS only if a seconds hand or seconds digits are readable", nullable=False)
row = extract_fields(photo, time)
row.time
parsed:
10:54
